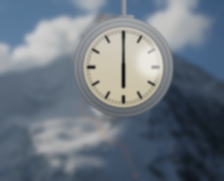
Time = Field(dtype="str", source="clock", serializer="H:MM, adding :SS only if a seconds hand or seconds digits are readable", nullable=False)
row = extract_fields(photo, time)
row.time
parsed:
6:00
